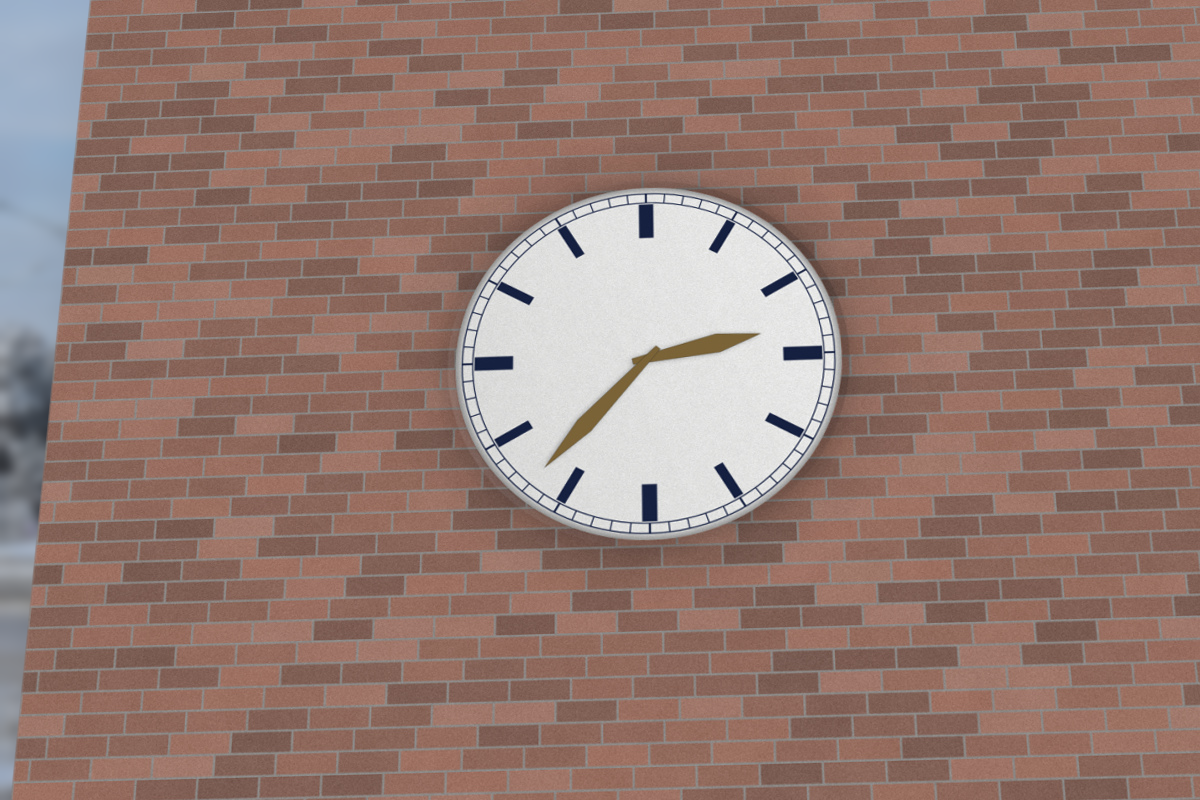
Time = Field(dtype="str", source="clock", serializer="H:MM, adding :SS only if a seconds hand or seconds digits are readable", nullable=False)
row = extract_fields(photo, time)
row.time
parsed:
2:37
